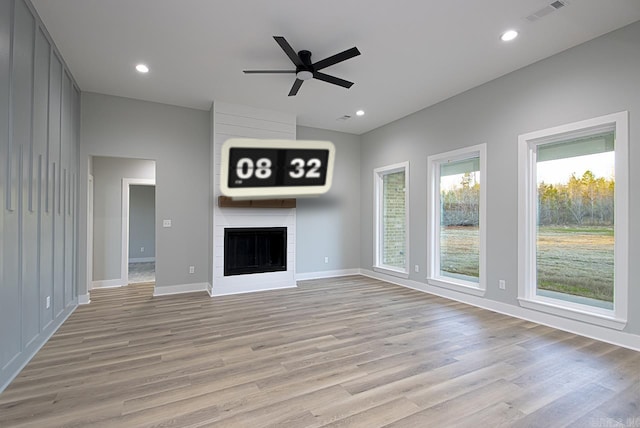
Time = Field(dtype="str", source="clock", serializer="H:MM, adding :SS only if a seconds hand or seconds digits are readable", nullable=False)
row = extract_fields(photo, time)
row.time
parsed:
8:32
